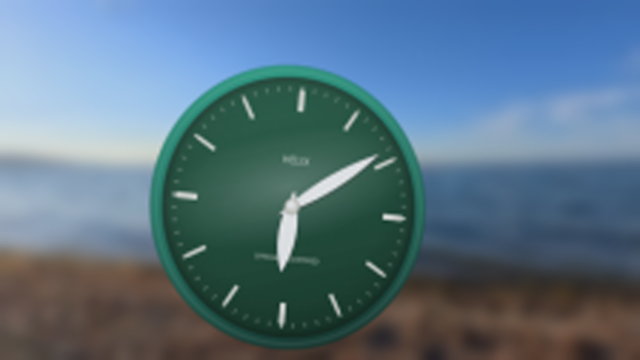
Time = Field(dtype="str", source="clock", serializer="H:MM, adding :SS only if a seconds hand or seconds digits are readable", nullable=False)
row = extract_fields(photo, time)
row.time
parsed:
6:09
